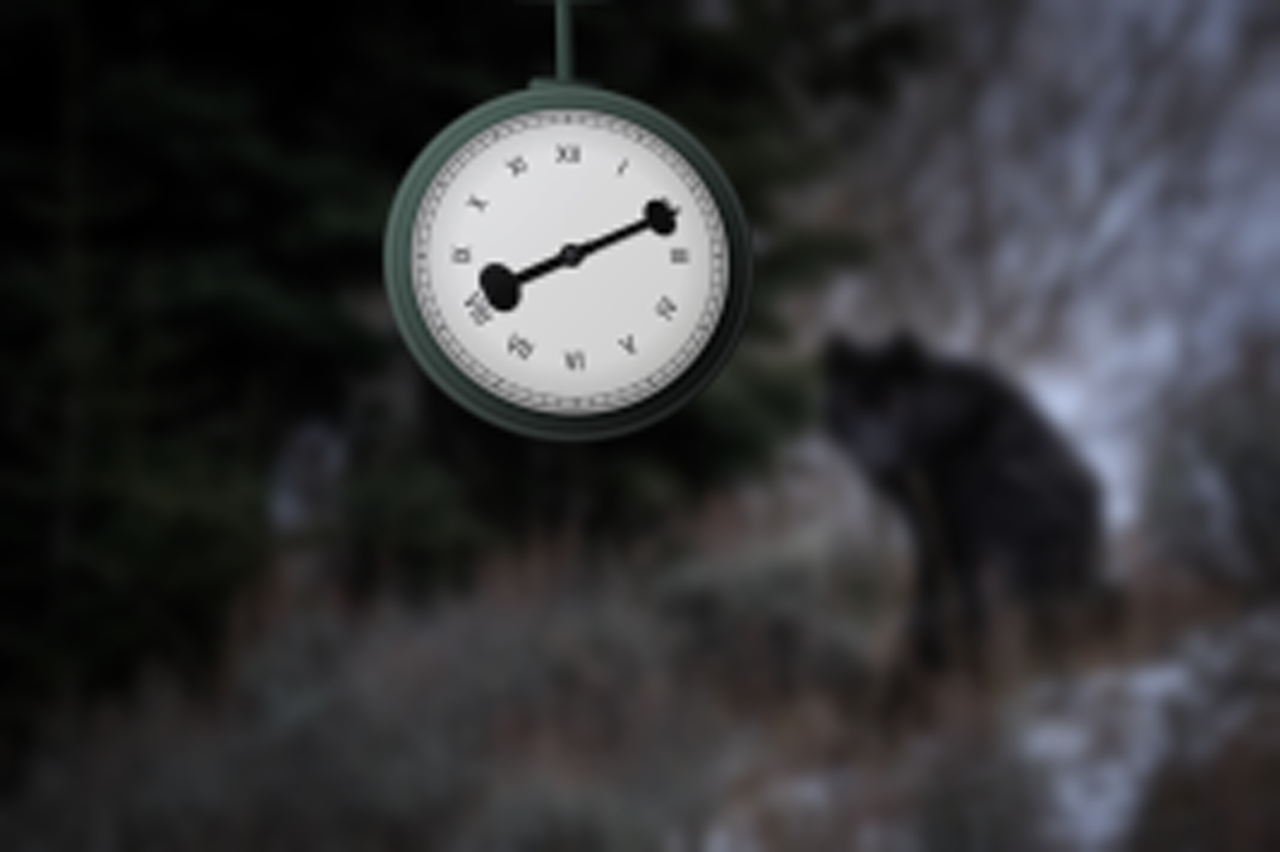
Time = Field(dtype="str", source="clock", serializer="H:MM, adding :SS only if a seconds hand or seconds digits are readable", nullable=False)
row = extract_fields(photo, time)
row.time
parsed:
8:11
